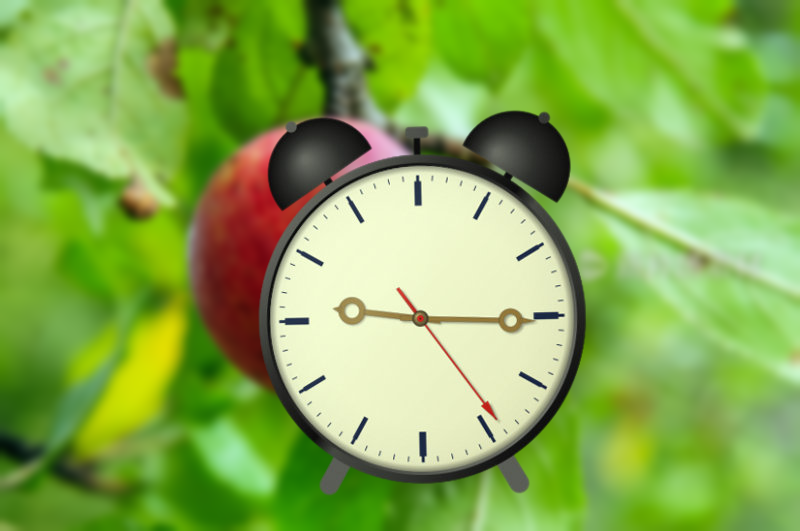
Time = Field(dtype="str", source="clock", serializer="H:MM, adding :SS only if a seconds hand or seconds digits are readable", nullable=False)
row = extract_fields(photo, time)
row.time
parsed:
9:15:24
